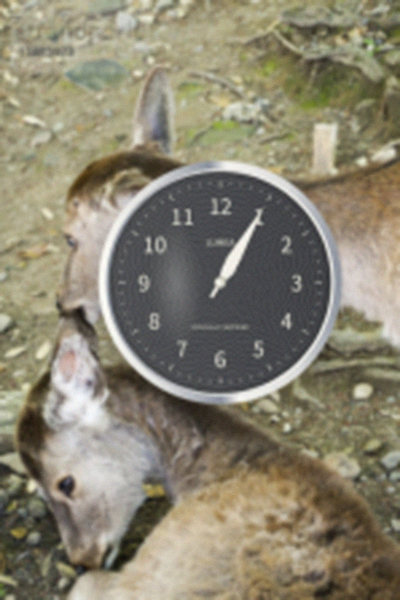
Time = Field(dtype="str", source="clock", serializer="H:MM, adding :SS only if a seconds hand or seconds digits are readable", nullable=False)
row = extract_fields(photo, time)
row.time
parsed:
1:05
